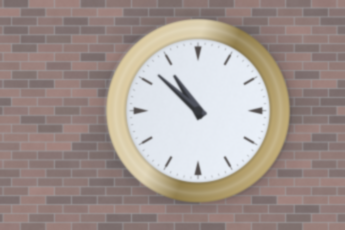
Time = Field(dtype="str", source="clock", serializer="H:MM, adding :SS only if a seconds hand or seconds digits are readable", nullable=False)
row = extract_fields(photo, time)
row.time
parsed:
10:52
